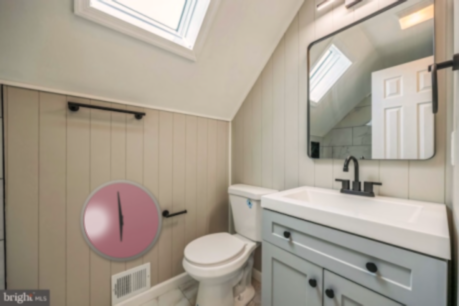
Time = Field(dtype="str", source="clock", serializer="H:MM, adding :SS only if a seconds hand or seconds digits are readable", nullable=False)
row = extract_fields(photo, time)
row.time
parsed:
5:59
